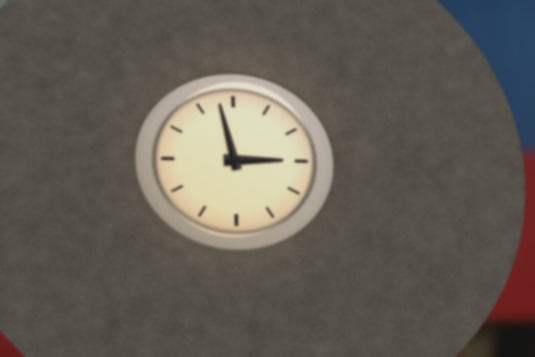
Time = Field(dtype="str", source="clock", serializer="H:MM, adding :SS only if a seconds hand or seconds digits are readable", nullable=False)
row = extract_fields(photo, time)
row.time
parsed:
2:58
